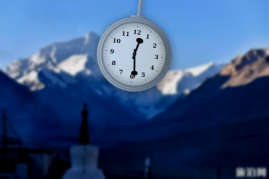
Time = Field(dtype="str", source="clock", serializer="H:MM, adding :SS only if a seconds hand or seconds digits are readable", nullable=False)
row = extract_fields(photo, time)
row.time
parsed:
12:29
